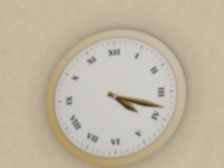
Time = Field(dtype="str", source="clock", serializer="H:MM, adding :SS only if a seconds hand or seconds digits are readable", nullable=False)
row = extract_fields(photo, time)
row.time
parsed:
4:18
